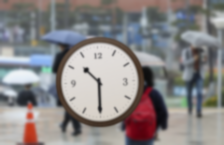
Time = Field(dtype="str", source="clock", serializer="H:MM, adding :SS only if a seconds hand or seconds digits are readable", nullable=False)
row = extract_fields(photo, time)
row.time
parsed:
10:30
